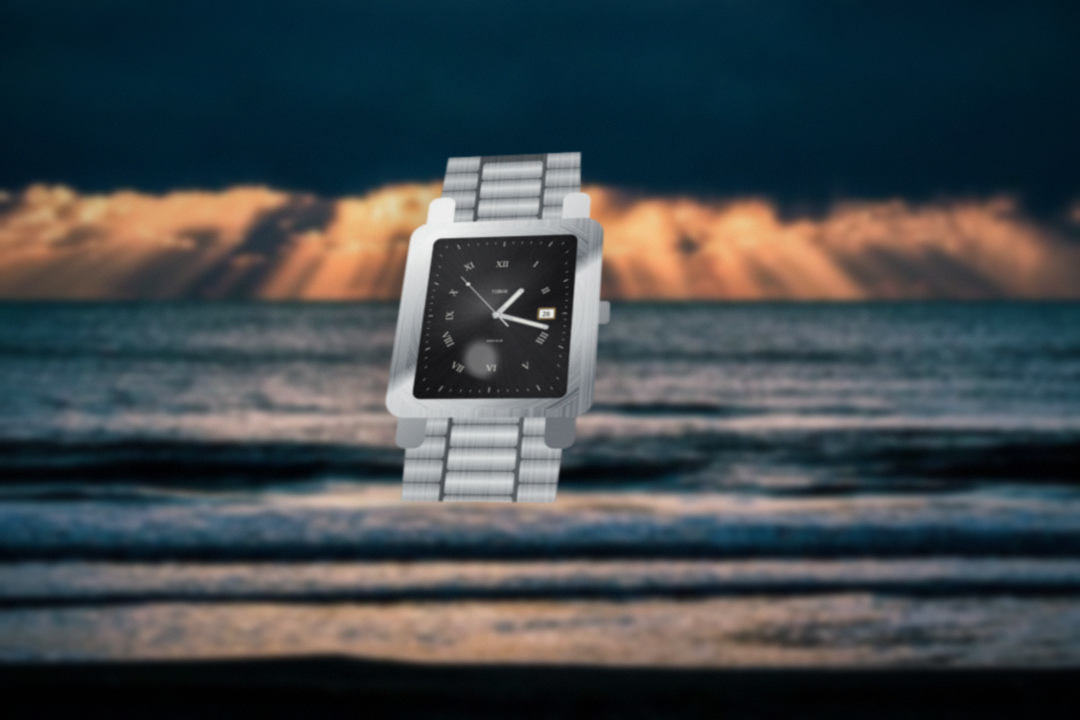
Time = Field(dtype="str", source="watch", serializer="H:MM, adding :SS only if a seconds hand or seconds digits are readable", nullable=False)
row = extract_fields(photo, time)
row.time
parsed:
1:17:53
